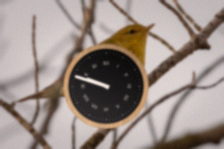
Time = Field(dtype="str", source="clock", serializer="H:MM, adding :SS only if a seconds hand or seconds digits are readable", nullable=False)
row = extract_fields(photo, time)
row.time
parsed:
9:48
